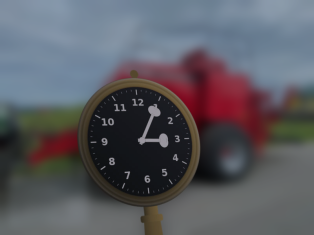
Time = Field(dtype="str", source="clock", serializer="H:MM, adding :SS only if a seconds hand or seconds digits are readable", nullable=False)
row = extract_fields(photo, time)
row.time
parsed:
3:05
